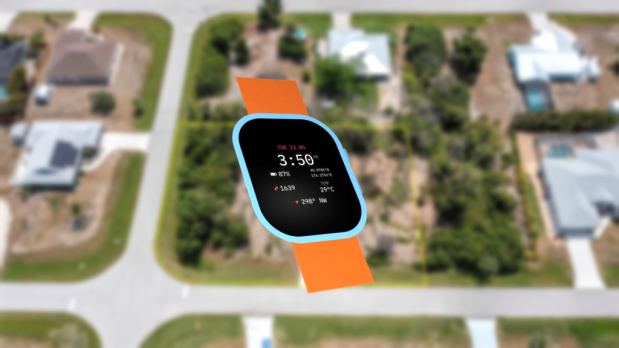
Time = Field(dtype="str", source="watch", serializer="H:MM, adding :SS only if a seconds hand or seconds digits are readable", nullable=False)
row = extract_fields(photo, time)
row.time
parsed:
3:50
